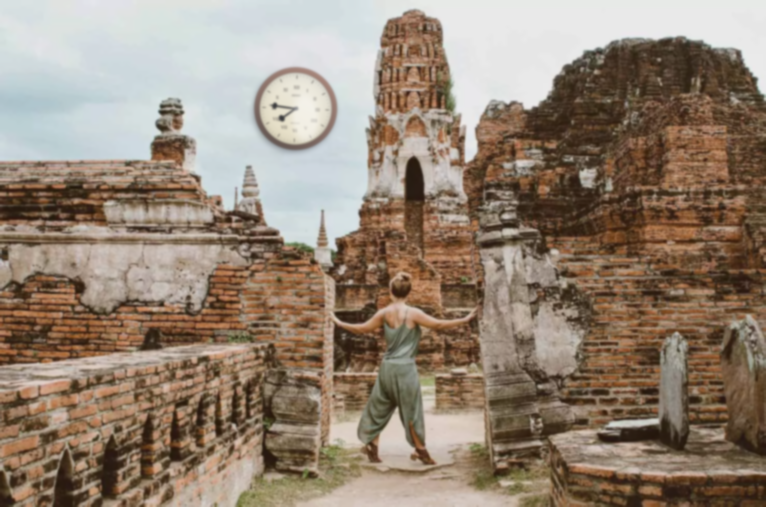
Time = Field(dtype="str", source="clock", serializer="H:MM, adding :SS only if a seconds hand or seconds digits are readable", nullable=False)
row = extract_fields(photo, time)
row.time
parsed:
7:46
